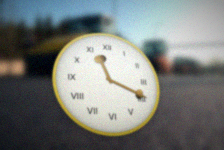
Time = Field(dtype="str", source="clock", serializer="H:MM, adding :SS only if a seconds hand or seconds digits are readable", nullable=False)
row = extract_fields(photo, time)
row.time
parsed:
11:19
